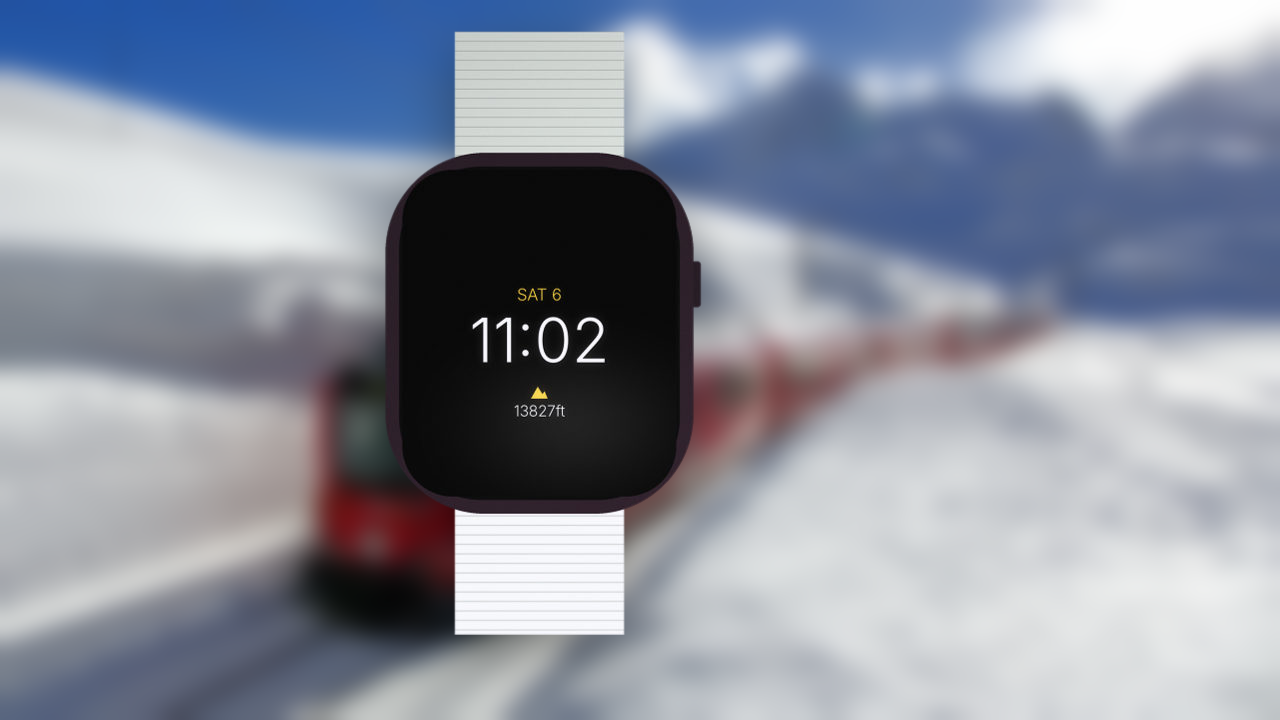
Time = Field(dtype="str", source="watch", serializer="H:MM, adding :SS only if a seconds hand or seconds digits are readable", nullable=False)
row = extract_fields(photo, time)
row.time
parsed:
11:02
